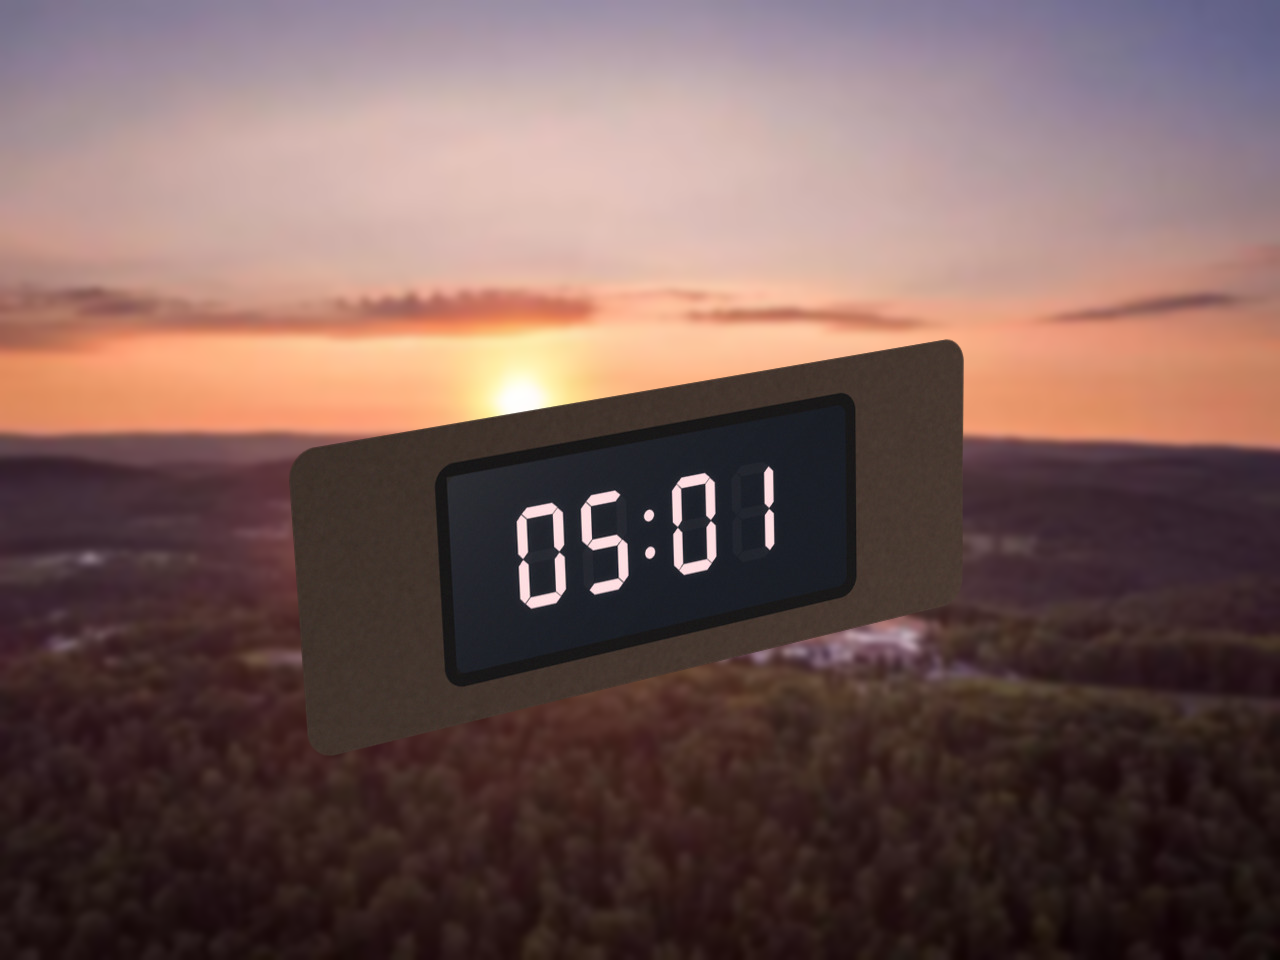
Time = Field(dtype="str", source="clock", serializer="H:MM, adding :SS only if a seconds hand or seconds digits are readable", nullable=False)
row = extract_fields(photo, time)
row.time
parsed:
5:01
